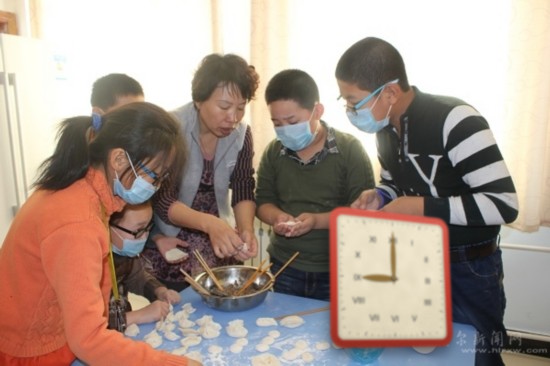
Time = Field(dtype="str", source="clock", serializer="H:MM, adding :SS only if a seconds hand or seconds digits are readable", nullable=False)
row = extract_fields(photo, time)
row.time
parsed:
9:00
